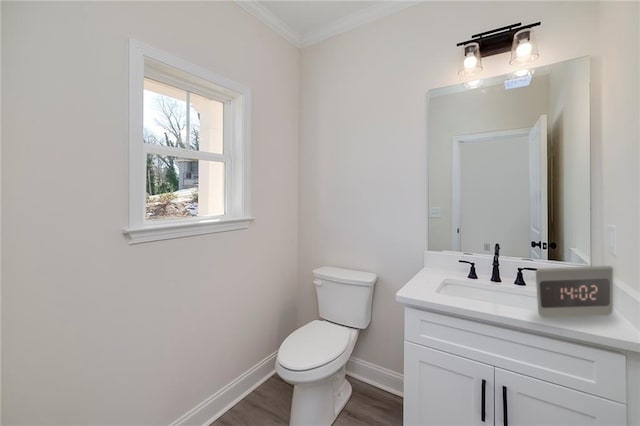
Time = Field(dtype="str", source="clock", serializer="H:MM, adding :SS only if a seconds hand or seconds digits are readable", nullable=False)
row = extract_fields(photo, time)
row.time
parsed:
14:02
